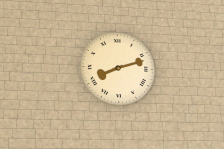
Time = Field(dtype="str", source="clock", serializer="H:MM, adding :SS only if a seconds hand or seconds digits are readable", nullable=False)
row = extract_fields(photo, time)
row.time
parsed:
8:12
